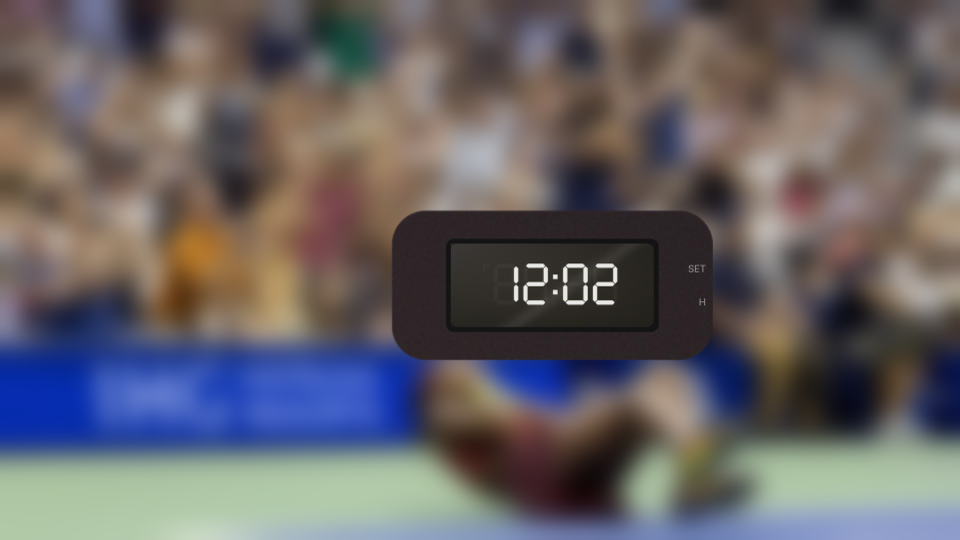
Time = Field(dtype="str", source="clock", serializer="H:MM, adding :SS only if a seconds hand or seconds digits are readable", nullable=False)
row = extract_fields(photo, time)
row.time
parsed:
12:02
